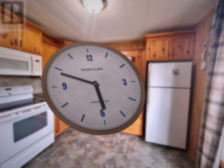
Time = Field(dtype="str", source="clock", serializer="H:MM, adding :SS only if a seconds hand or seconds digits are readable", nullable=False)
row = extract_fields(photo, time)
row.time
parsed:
5:49
